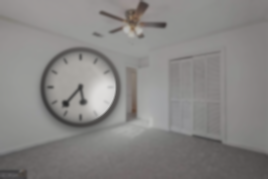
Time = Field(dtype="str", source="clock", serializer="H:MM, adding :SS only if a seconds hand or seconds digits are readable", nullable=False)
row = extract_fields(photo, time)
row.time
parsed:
5:37
